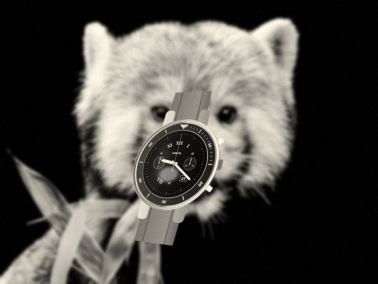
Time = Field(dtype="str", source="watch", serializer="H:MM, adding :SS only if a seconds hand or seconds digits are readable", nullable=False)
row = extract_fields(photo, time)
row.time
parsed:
9:21
